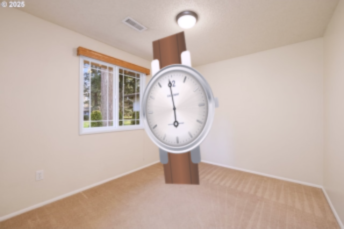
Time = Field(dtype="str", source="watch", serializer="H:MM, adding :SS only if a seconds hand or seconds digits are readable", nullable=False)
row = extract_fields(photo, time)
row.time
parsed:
5:59
